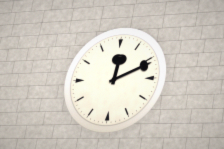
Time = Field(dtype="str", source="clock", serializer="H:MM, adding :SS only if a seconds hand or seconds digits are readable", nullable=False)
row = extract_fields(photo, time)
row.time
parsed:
12:11
